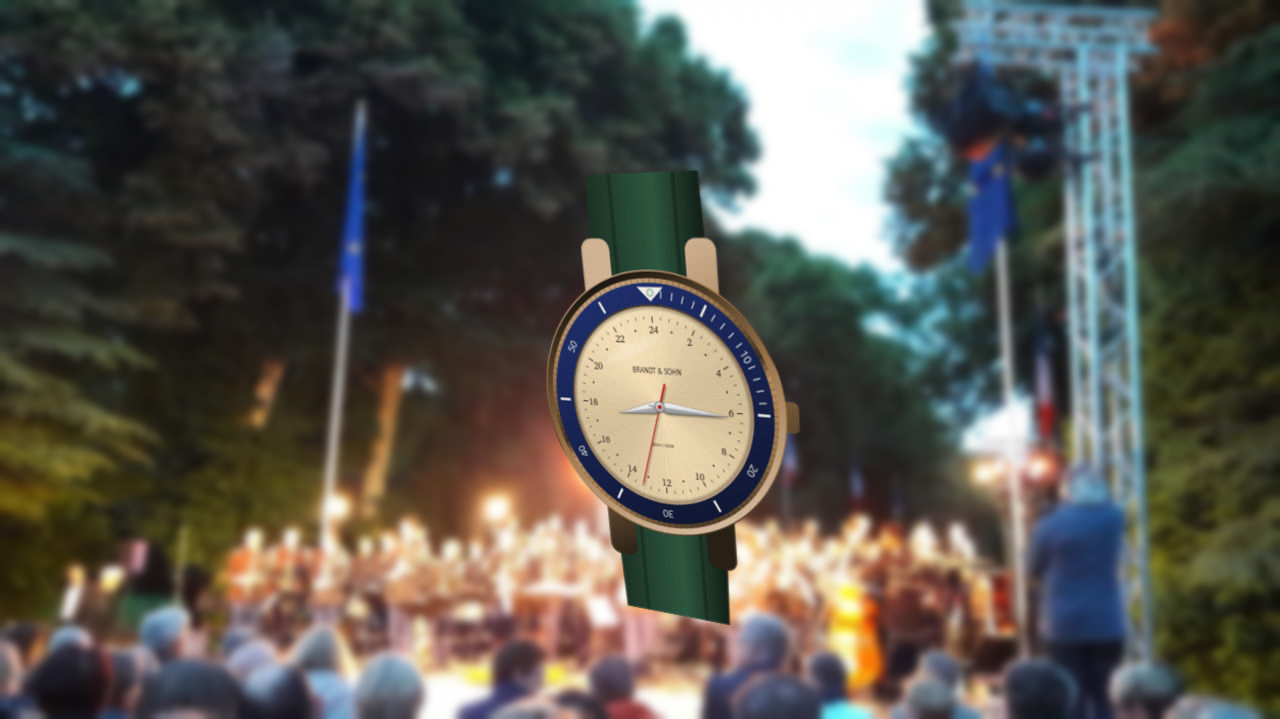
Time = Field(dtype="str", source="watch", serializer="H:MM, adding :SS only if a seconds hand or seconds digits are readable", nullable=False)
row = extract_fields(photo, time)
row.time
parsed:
17:15:33
